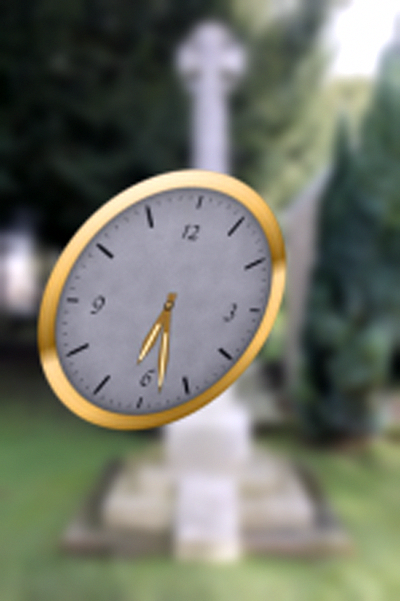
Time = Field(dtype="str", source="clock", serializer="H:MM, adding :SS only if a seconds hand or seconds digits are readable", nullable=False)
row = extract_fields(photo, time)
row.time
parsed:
6:28
